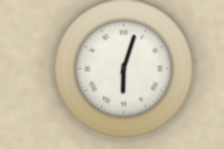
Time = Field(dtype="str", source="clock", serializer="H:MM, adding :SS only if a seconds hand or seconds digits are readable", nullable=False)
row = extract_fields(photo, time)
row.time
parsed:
6:03
